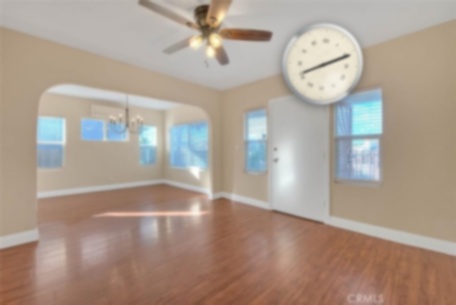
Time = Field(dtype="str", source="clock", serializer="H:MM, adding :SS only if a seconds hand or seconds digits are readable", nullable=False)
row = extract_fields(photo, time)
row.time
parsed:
8:11
